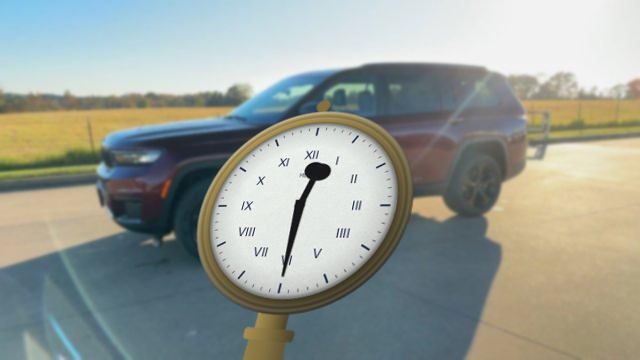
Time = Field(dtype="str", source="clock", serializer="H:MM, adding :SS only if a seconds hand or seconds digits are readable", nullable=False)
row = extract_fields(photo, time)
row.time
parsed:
12:30
